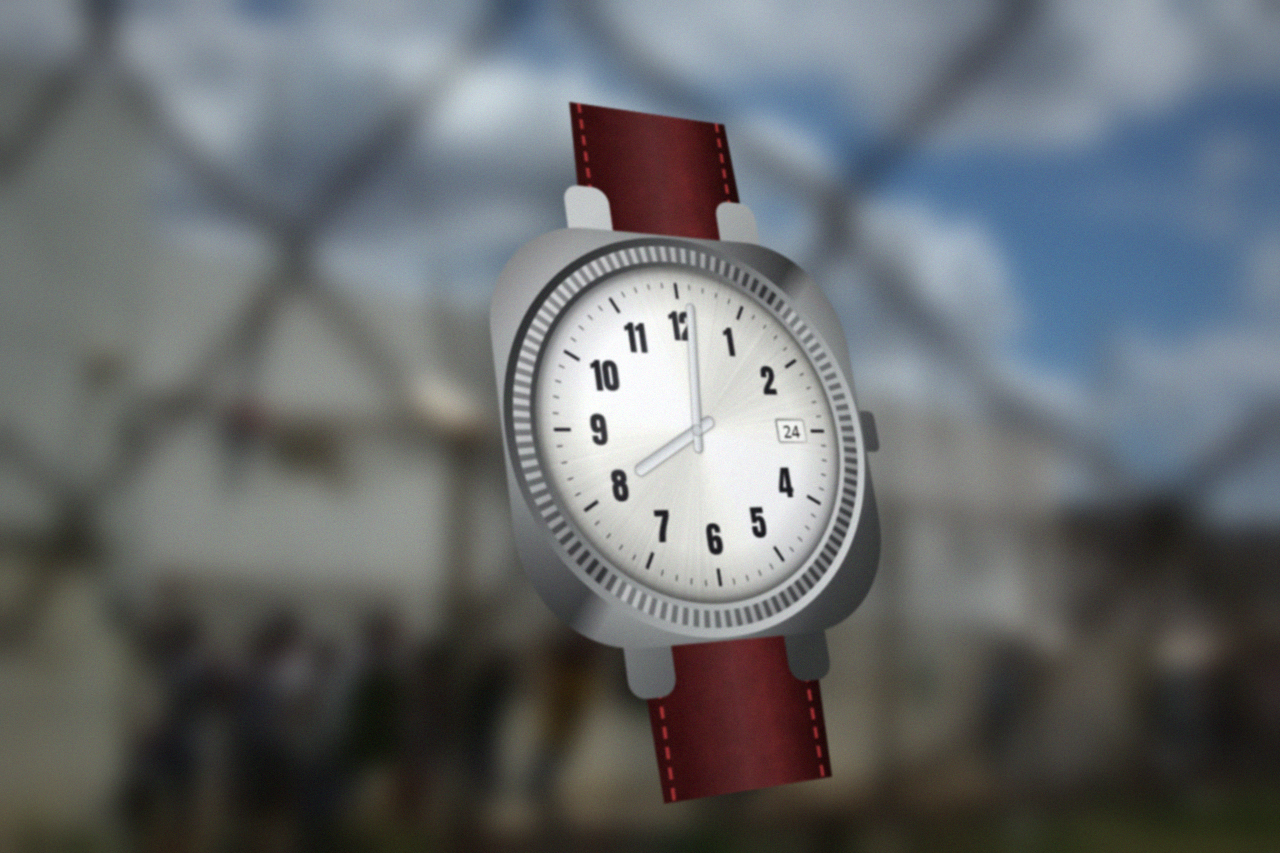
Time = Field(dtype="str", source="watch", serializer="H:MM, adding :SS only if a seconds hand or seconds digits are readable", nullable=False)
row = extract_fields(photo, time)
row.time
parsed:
8:01
